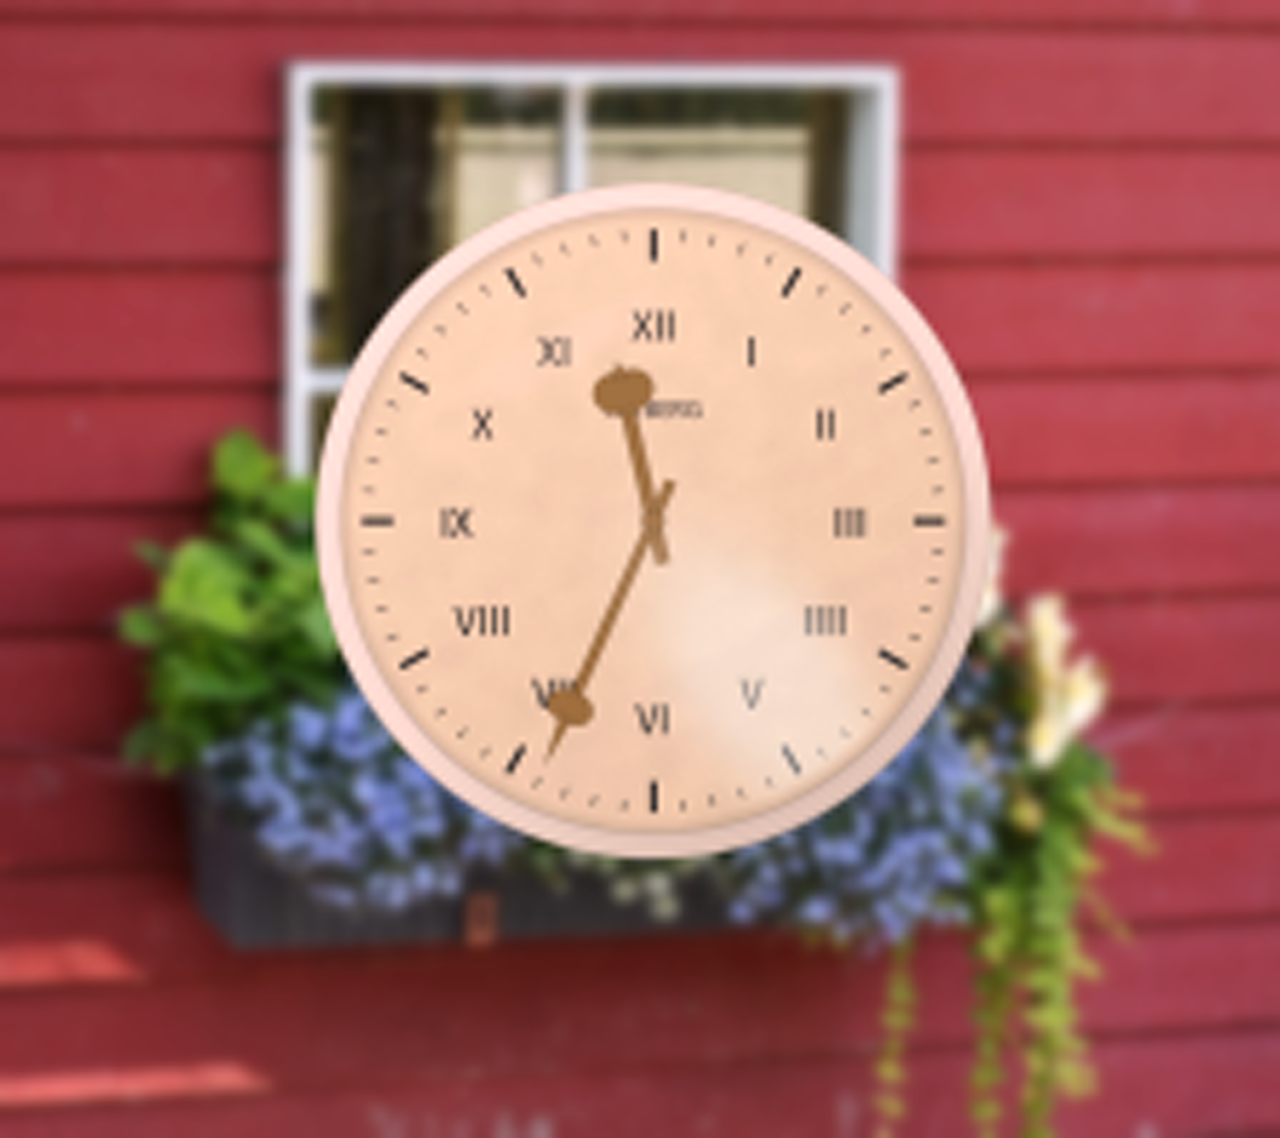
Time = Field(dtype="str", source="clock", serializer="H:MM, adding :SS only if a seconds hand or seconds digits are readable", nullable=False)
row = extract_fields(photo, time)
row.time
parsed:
11:34
